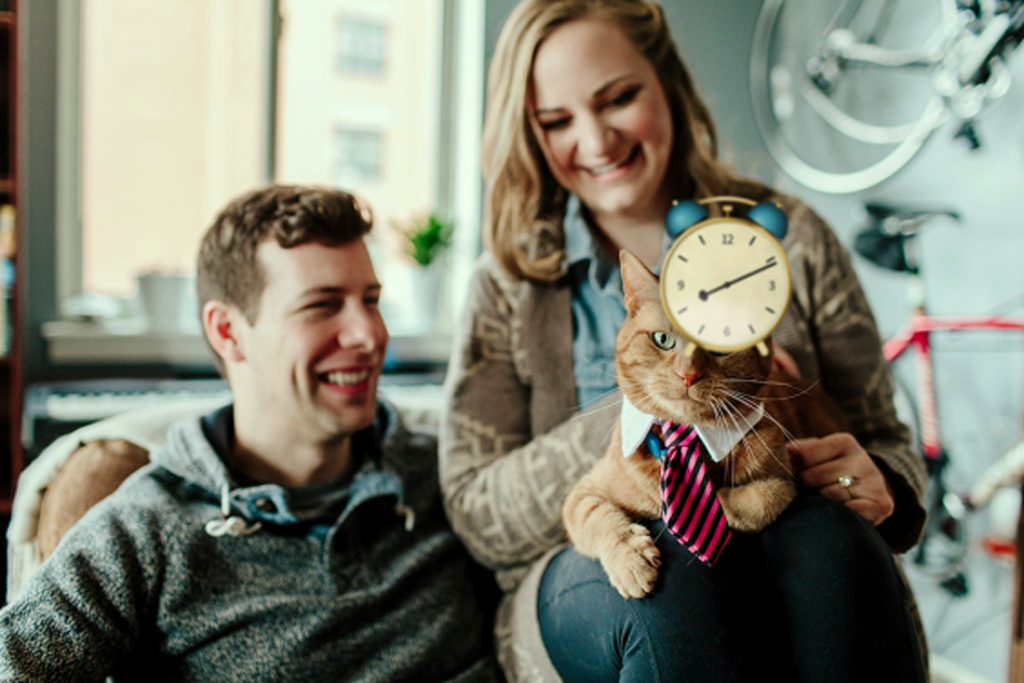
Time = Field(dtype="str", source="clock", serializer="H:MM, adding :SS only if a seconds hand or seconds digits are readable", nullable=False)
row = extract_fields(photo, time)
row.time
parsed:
8:11
